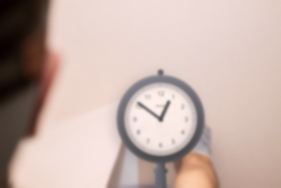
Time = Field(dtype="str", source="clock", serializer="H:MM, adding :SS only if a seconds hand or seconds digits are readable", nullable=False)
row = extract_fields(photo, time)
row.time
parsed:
12:51
